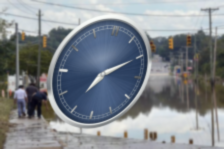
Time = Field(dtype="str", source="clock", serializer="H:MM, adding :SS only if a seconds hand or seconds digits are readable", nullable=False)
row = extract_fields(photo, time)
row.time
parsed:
7:10
